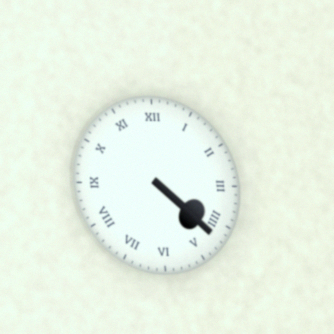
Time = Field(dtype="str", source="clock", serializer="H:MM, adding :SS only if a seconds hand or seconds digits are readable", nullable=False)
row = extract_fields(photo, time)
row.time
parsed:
4:22
